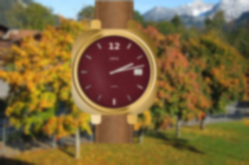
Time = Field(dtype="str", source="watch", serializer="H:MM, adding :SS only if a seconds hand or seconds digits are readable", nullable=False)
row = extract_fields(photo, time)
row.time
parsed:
2:13
